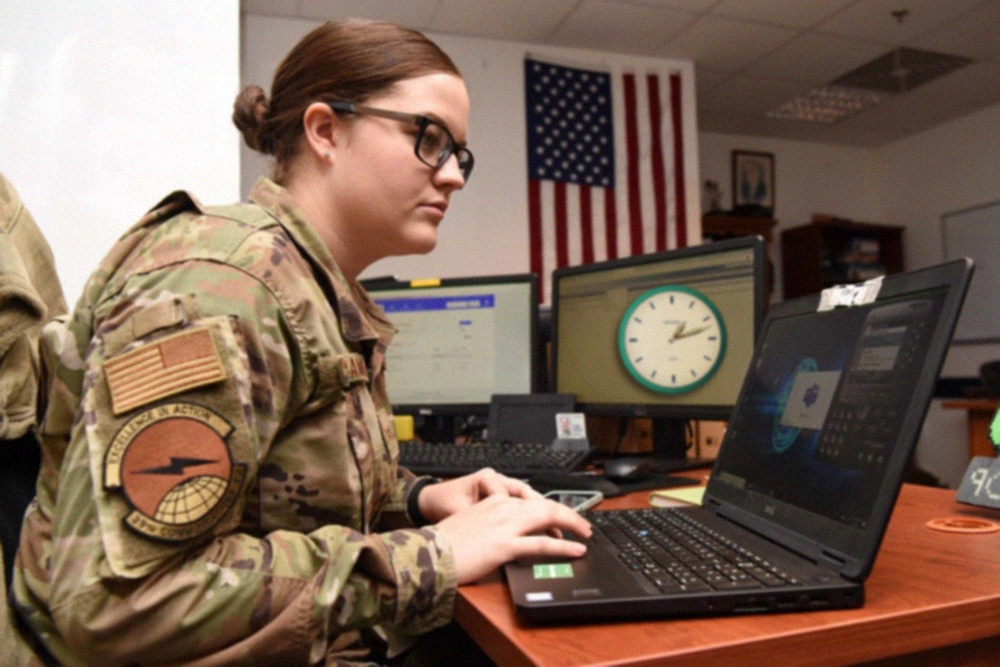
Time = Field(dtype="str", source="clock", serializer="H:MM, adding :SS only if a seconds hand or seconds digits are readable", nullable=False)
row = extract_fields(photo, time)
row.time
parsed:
1:12
